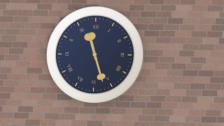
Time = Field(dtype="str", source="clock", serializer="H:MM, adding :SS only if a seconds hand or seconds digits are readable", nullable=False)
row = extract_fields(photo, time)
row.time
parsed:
11:27
